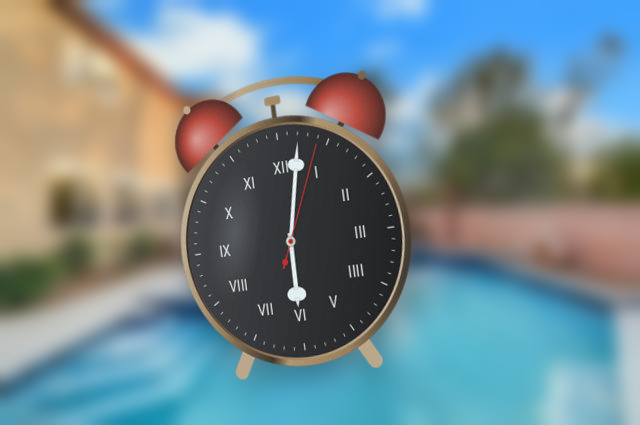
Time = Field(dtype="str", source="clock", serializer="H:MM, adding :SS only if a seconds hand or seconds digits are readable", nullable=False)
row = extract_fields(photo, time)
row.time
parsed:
6:02:04
